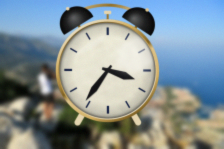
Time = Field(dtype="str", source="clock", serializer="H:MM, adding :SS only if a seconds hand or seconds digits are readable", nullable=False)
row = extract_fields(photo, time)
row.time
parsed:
3:36
